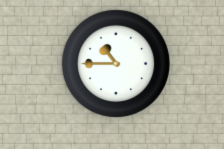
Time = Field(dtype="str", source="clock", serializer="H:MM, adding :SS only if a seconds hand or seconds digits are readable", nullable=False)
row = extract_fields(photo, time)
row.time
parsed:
10:45
